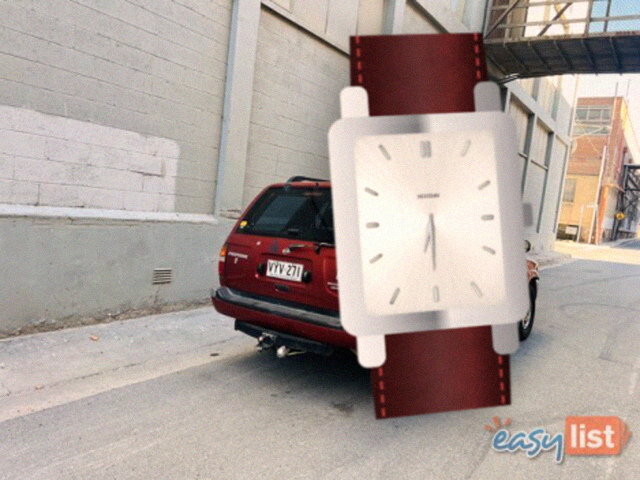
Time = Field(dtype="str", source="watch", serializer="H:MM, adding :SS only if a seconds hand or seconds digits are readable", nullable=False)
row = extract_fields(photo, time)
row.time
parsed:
6:30
